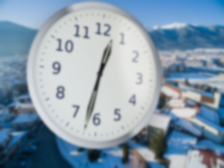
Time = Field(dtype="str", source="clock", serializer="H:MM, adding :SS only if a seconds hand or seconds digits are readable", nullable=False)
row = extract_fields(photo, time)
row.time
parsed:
12:32
